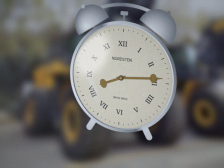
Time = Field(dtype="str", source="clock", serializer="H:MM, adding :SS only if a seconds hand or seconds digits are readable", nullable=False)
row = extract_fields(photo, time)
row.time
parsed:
8:14
